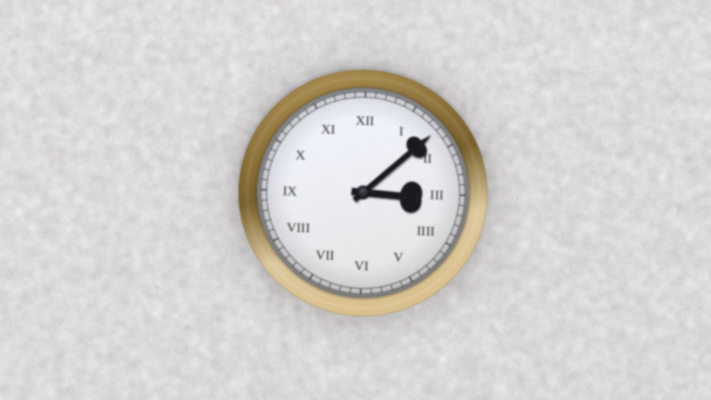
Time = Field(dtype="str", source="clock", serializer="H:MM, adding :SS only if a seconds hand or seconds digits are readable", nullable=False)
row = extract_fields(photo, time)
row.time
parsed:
3:08
